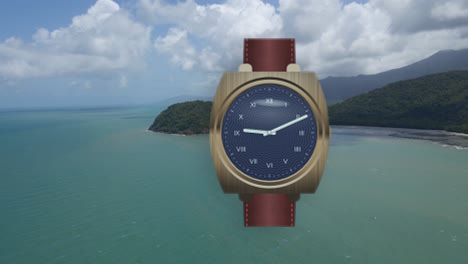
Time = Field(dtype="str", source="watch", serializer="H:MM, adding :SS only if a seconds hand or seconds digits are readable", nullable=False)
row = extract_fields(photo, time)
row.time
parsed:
9:11
